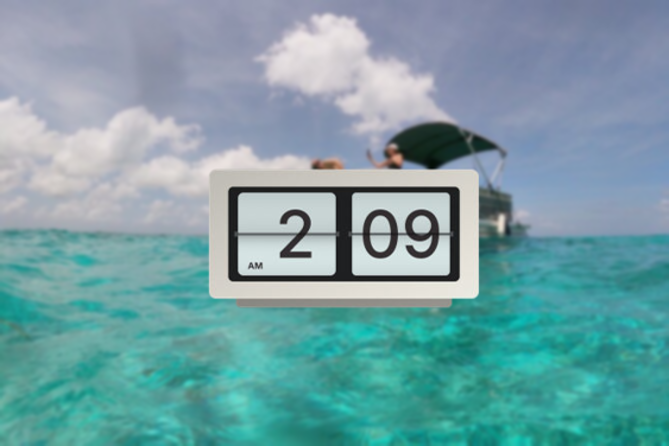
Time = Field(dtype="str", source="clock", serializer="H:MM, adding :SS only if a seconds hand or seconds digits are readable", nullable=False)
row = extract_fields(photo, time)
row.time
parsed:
2:09
